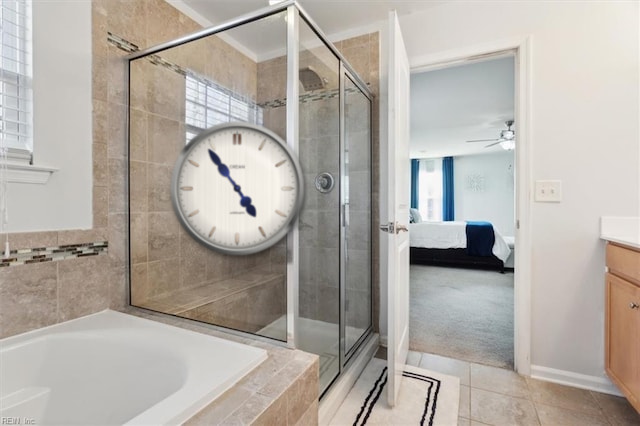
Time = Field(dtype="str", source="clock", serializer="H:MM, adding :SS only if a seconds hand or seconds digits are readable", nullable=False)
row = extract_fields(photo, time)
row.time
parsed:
4:54
